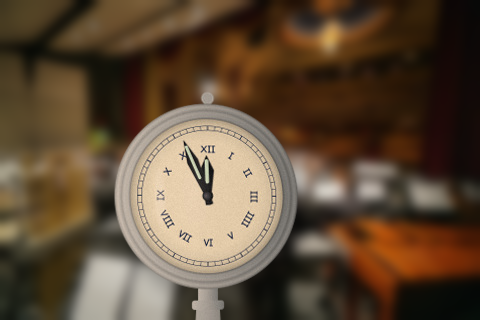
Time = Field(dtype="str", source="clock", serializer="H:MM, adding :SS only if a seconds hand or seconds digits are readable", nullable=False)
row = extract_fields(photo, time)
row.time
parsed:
11:56
